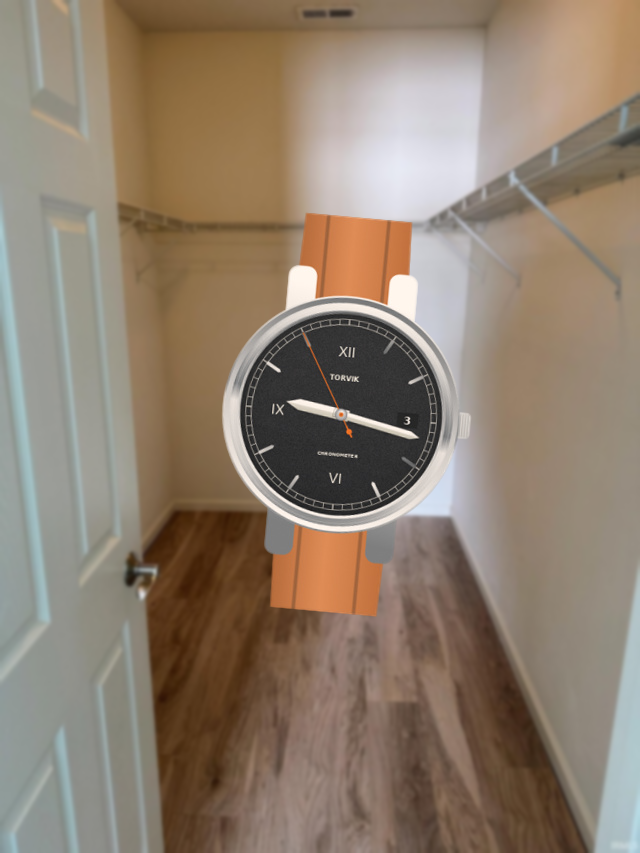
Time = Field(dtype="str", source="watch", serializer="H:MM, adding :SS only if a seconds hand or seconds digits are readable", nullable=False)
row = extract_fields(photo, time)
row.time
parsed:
9:16:55
